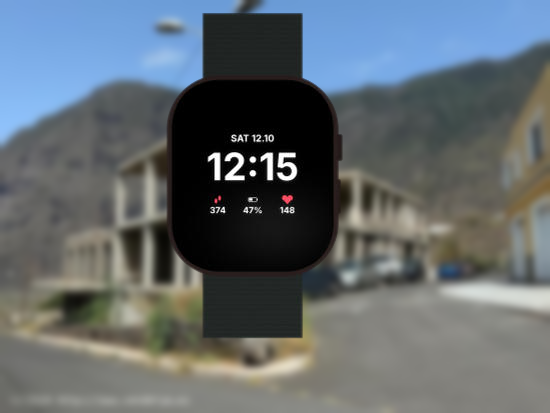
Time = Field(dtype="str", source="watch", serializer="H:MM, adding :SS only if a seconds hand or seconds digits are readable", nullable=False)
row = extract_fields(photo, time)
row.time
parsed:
12:15
